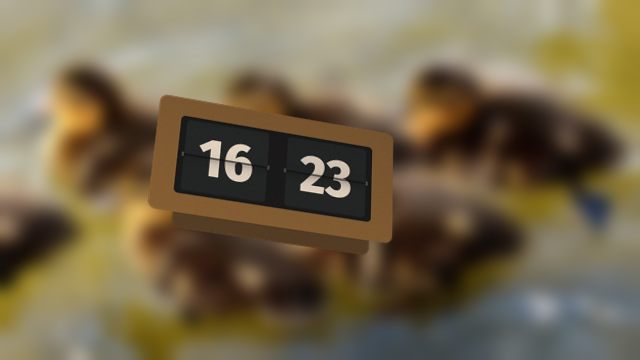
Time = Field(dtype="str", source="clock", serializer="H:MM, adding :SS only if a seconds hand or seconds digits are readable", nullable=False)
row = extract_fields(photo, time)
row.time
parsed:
16:23
